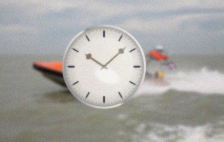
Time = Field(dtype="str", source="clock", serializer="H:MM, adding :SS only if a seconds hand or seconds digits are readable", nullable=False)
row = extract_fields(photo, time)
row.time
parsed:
10:08
